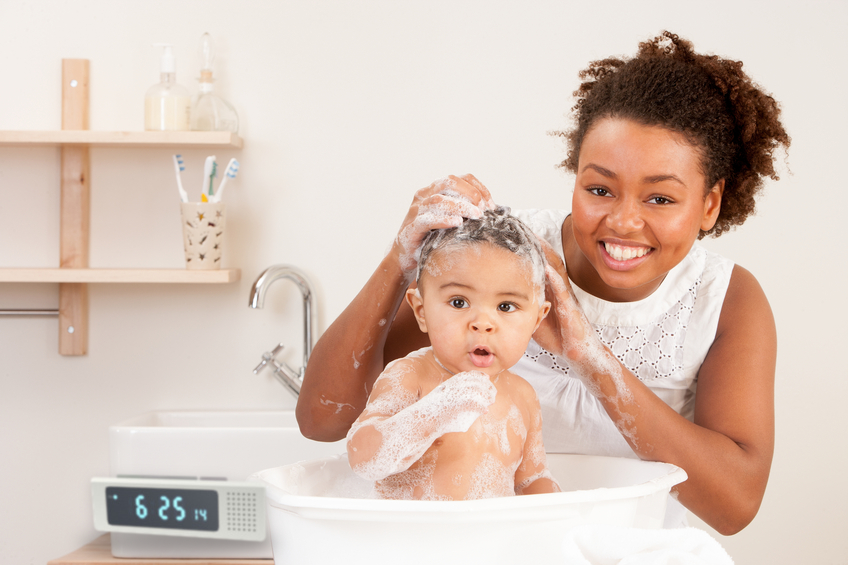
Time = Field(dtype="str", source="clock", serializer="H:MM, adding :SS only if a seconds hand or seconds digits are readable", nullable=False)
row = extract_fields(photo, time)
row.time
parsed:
6:25:14
